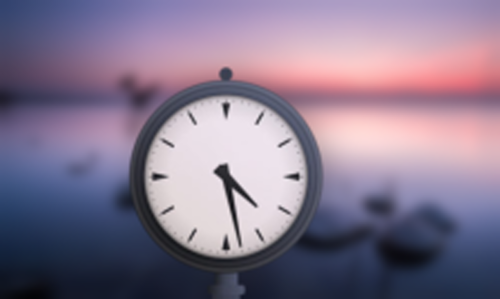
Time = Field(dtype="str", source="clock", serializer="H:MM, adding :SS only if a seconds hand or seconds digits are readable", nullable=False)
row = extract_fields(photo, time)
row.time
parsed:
4:28
